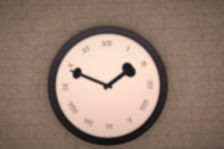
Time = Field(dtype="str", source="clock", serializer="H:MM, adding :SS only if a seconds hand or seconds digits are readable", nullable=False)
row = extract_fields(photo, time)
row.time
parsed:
1:49
